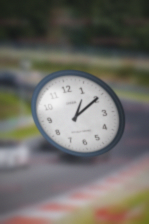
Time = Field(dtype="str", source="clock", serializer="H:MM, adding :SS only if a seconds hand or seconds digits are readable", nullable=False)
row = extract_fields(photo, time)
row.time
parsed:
1:10
